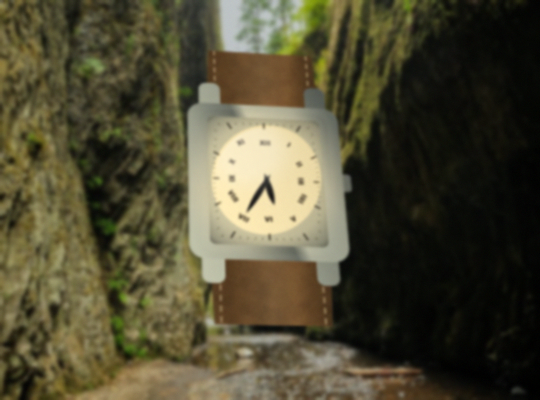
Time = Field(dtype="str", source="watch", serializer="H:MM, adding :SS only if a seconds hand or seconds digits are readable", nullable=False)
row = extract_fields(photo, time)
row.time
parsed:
5:35
